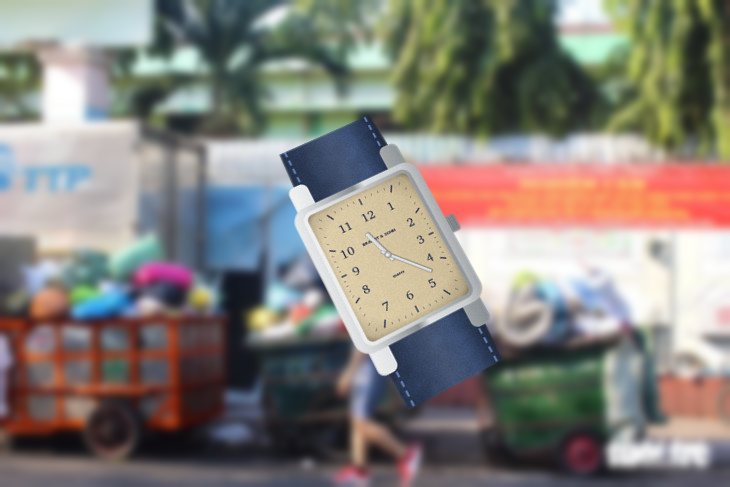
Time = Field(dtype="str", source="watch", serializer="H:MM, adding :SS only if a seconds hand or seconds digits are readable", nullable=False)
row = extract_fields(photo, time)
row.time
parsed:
11:23
